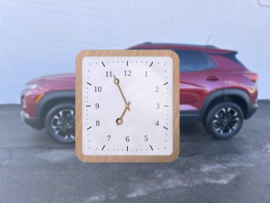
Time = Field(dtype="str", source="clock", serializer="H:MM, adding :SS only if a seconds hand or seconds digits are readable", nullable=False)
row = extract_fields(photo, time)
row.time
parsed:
6:56
